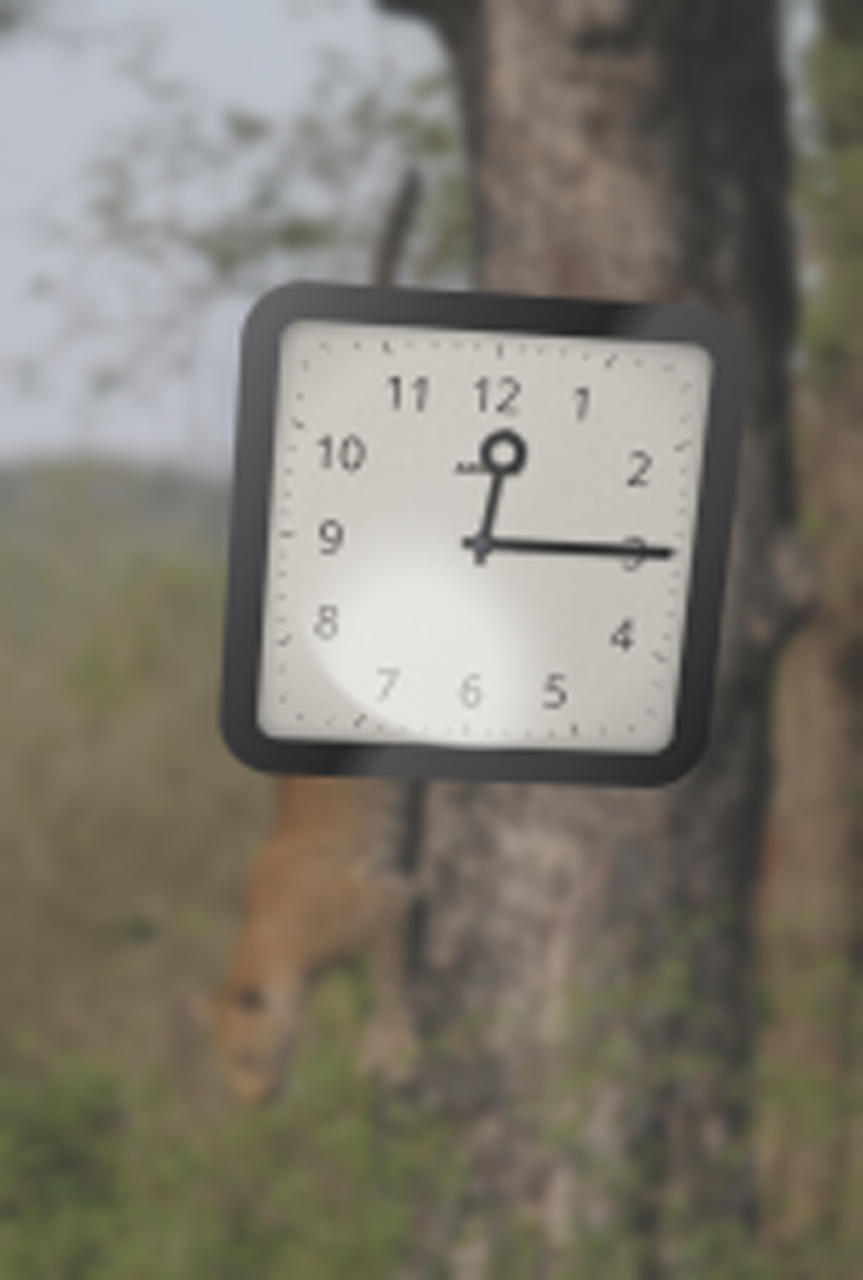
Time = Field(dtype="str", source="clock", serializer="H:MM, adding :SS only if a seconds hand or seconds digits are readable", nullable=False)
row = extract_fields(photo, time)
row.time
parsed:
12:15
